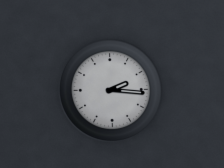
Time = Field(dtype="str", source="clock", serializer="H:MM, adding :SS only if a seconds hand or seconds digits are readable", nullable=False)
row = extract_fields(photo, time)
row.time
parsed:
2:16
